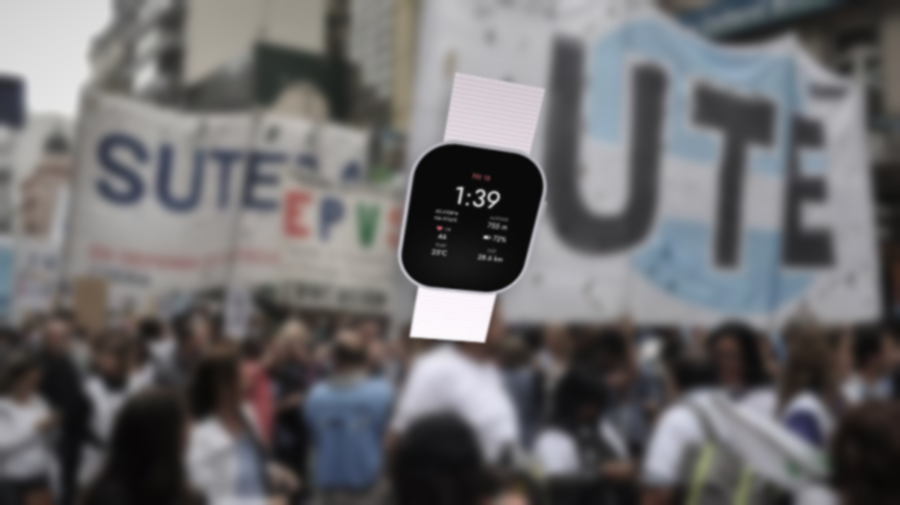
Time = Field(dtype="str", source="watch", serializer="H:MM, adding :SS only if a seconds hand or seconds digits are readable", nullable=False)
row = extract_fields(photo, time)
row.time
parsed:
1:39
